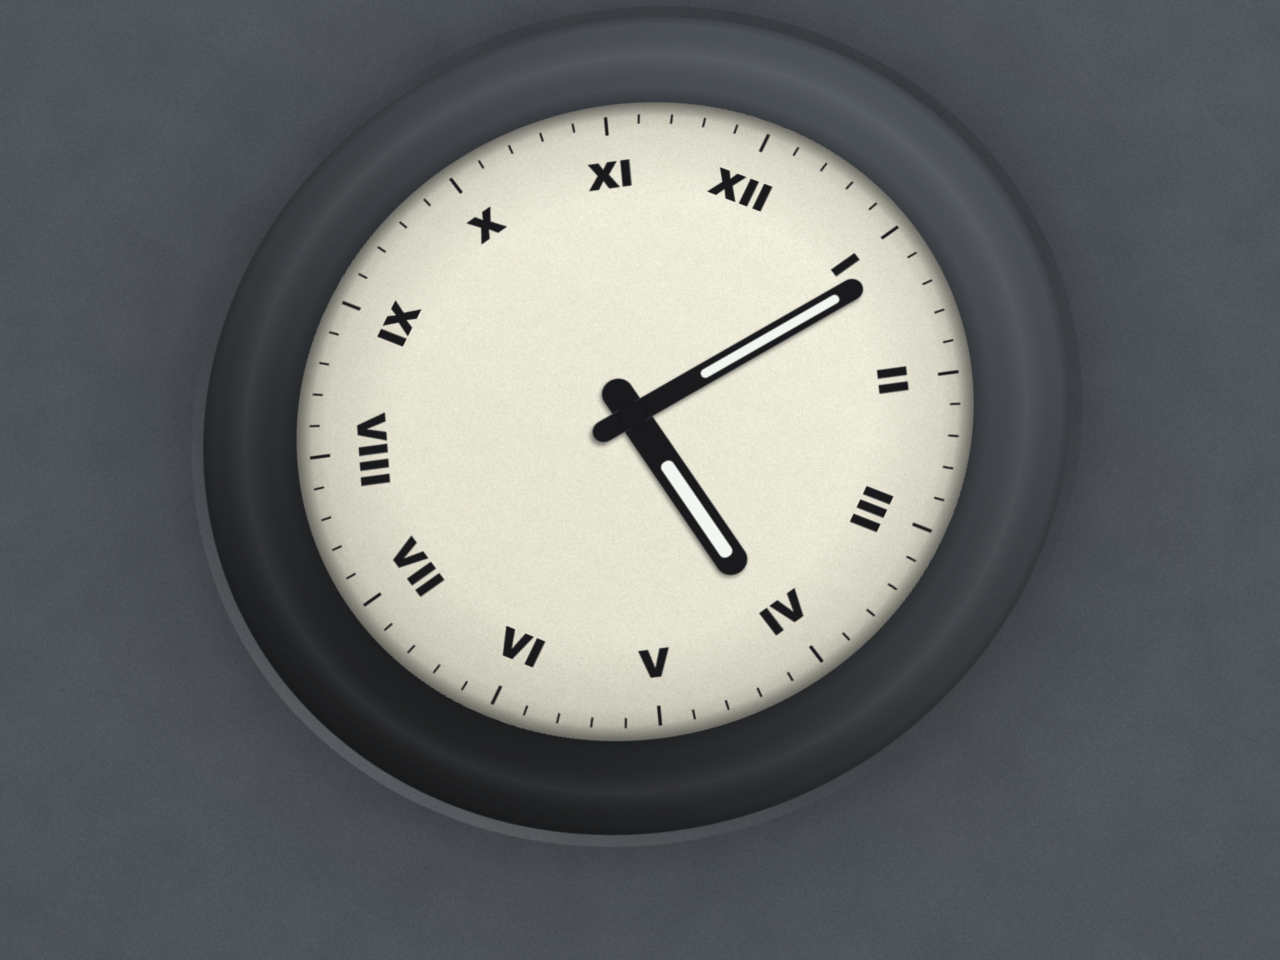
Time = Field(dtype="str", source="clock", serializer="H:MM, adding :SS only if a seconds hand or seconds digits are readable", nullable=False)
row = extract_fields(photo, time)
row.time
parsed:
4:06
